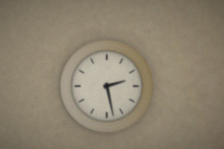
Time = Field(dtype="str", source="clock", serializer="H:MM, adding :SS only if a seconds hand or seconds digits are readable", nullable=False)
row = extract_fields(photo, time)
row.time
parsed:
2:28
